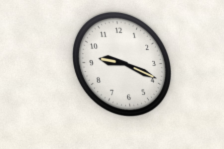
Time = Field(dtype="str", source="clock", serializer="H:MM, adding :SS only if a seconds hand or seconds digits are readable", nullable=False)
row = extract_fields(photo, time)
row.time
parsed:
9:19
